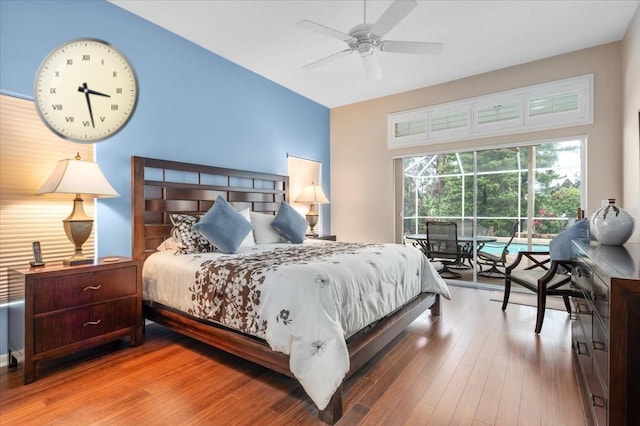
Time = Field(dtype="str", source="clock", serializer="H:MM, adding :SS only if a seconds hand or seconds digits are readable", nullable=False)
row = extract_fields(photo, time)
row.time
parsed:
3:28
